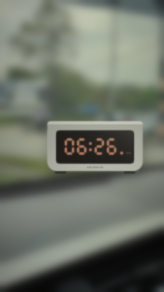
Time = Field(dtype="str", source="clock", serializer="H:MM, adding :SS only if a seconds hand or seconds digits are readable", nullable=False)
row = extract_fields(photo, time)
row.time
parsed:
6:26
